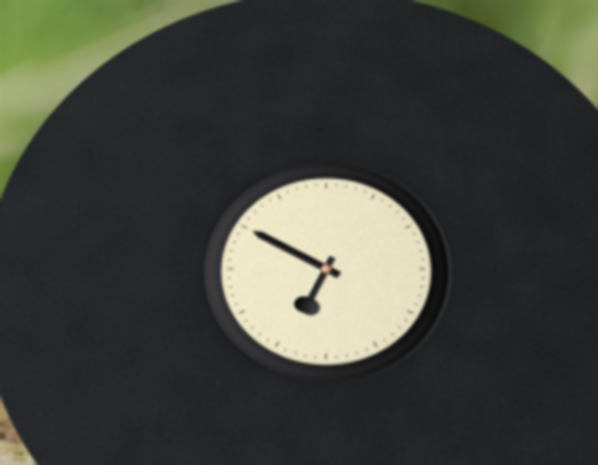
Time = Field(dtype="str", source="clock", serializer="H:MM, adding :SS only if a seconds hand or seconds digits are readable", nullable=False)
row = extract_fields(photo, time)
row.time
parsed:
6:50
